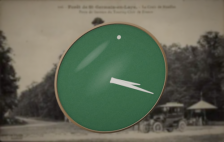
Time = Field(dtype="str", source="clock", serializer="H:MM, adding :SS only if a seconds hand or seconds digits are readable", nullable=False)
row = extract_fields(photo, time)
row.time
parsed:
3:18
